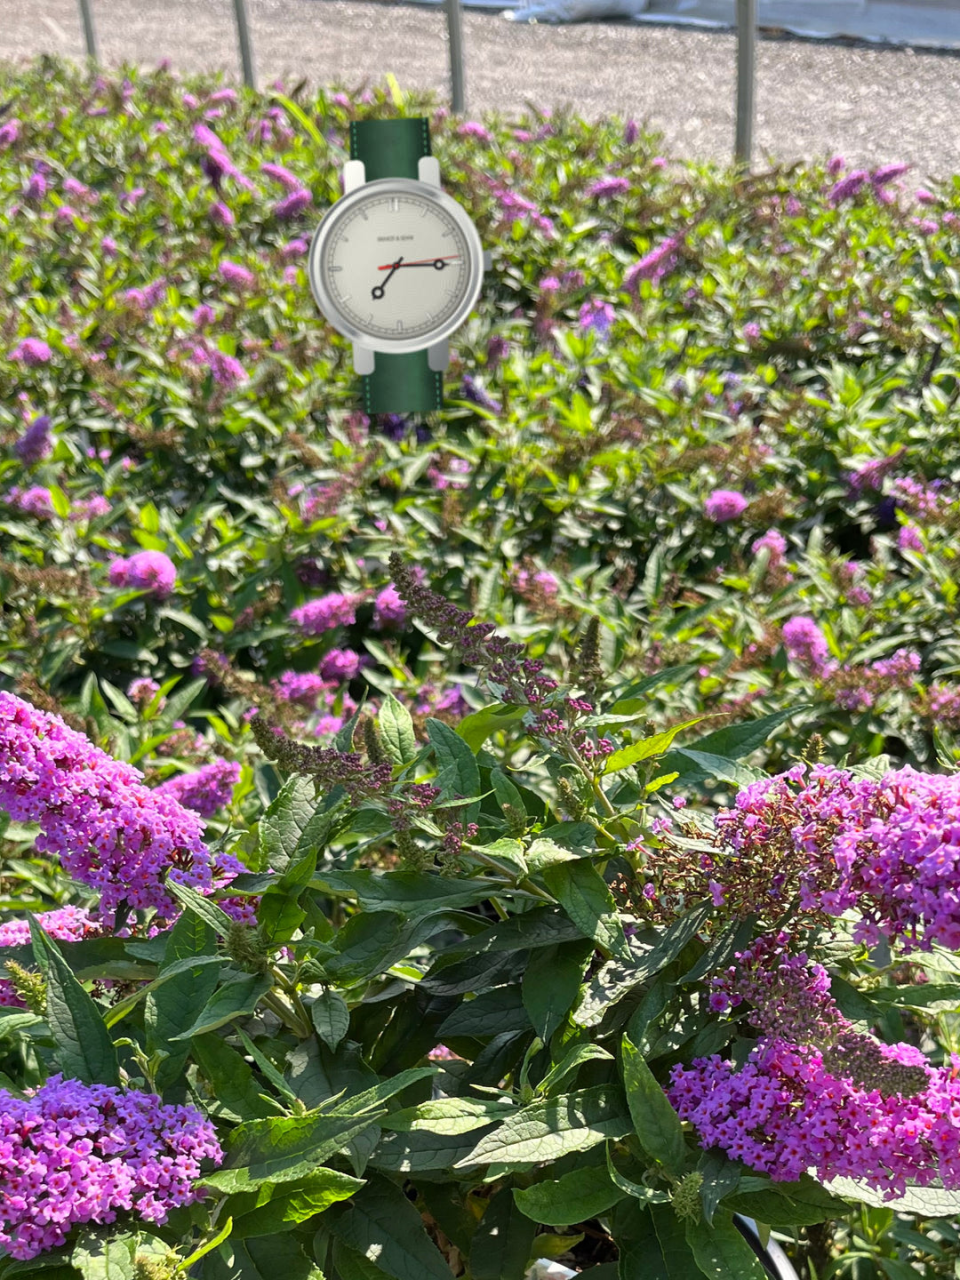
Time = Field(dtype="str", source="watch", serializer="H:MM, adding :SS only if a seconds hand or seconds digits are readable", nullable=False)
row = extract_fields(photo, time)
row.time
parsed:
7:15:14
